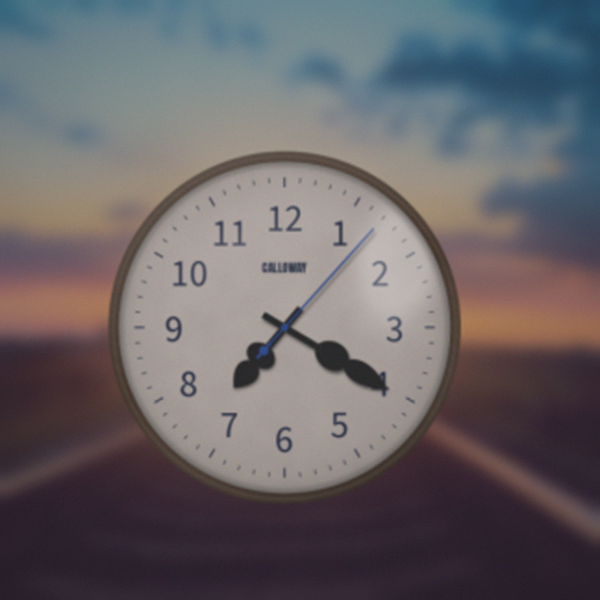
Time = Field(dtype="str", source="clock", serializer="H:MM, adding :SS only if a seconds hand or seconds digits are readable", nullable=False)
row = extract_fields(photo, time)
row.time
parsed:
7:20:07
